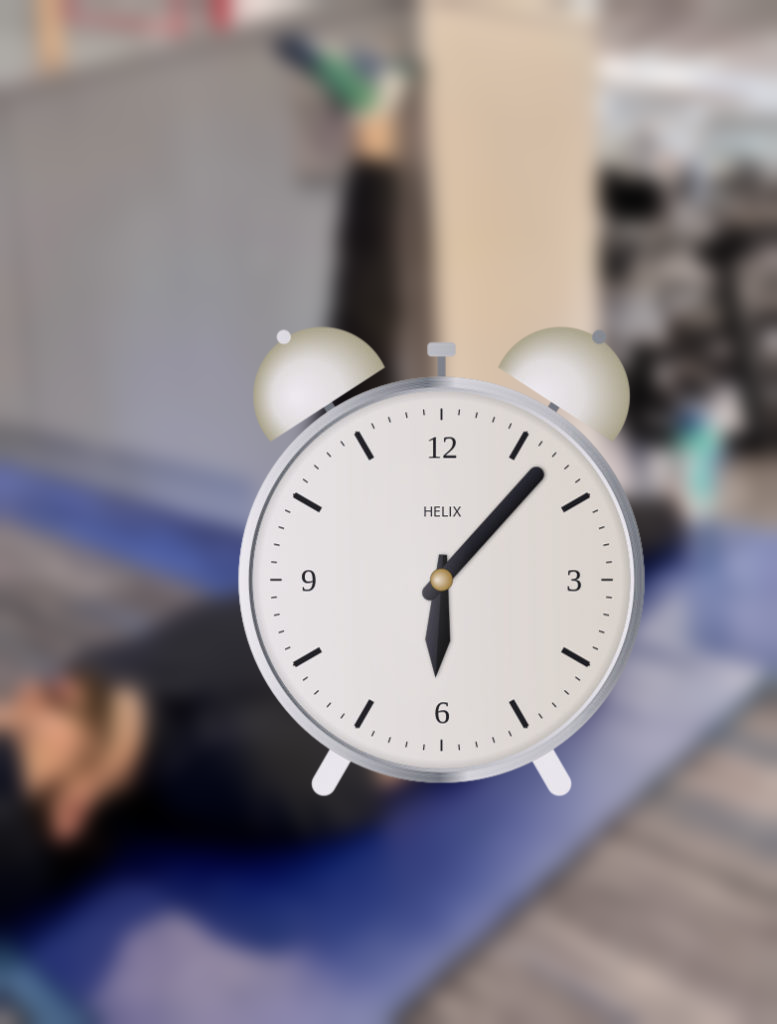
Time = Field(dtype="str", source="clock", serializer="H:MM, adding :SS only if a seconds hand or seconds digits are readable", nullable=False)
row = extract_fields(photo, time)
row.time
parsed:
6:07
